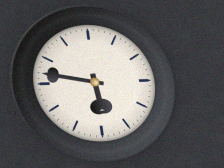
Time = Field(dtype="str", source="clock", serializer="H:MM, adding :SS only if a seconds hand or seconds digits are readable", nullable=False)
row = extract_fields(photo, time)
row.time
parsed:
5:47
